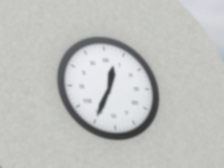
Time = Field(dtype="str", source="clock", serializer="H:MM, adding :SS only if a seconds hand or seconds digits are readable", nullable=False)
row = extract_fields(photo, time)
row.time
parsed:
12:35
